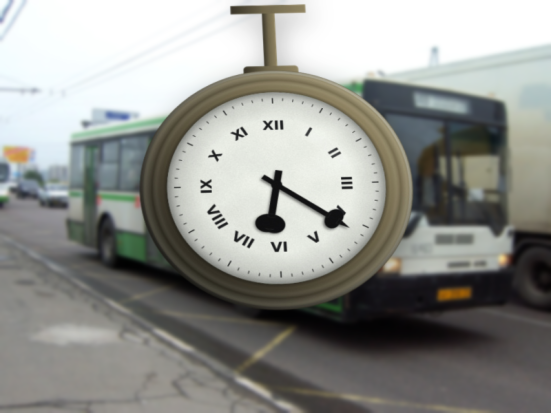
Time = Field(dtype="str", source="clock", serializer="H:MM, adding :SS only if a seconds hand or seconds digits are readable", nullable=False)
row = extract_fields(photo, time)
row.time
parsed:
6:21
